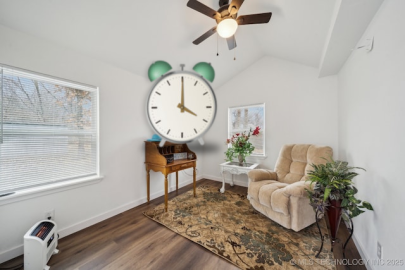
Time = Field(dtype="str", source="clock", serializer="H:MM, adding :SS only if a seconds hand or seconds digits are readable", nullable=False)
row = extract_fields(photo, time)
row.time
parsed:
4:00
